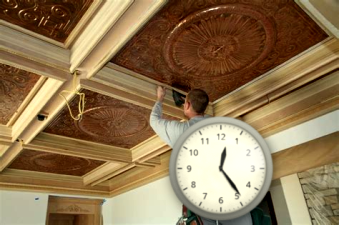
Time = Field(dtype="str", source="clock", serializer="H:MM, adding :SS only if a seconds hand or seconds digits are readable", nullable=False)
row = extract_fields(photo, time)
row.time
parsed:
12:24
